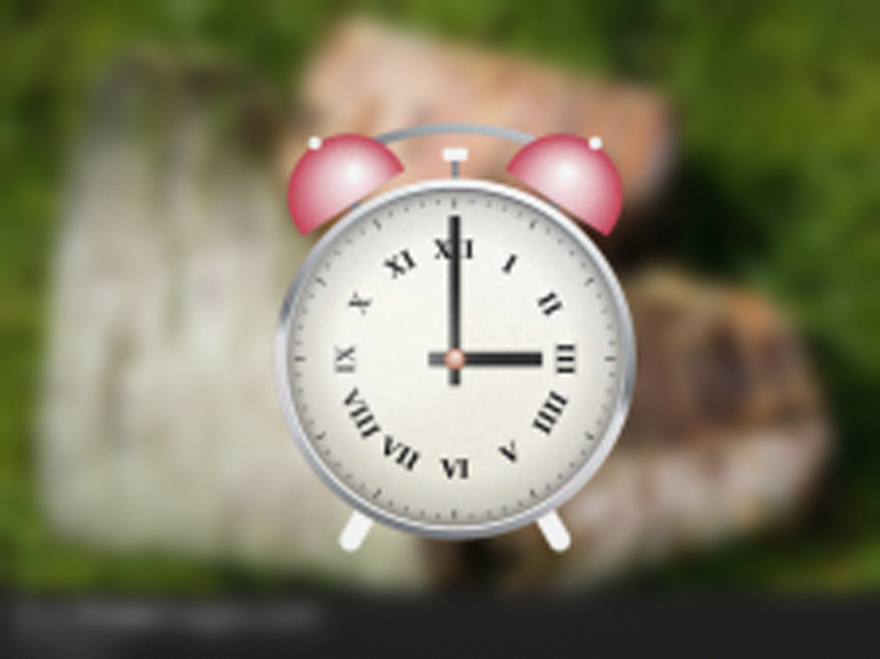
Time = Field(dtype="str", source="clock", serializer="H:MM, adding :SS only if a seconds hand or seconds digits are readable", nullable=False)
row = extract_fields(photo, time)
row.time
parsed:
3:00
